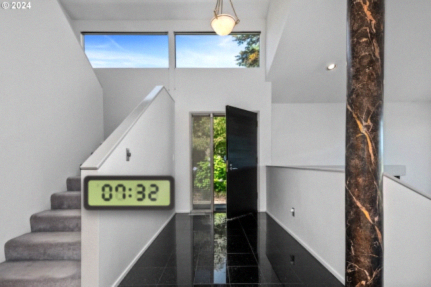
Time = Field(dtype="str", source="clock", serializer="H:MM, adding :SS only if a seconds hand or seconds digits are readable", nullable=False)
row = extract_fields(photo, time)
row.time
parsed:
7:32
